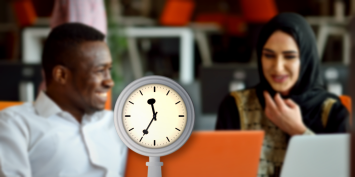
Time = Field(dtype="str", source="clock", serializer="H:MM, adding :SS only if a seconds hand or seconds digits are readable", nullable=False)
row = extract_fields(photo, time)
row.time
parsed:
11:35
